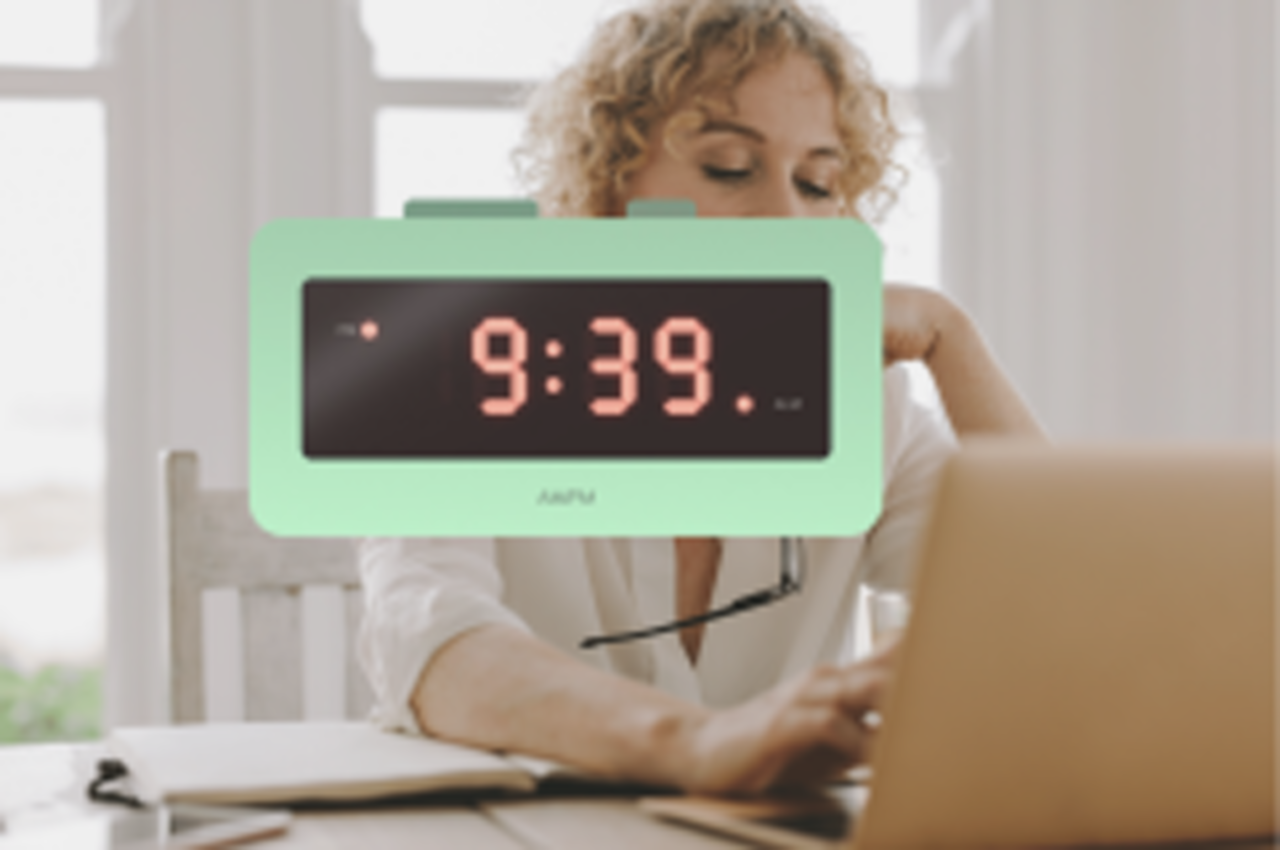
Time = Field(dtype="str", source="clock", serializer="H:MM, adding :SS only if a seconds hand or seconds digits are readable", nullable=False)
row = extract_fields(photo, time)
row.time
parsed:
9:39
